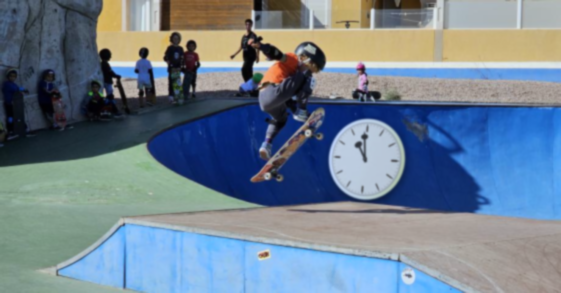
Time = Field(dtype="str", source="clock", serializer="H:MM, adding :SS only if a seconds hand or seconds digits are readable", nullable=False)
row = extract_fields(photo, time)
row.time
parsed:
10:59
